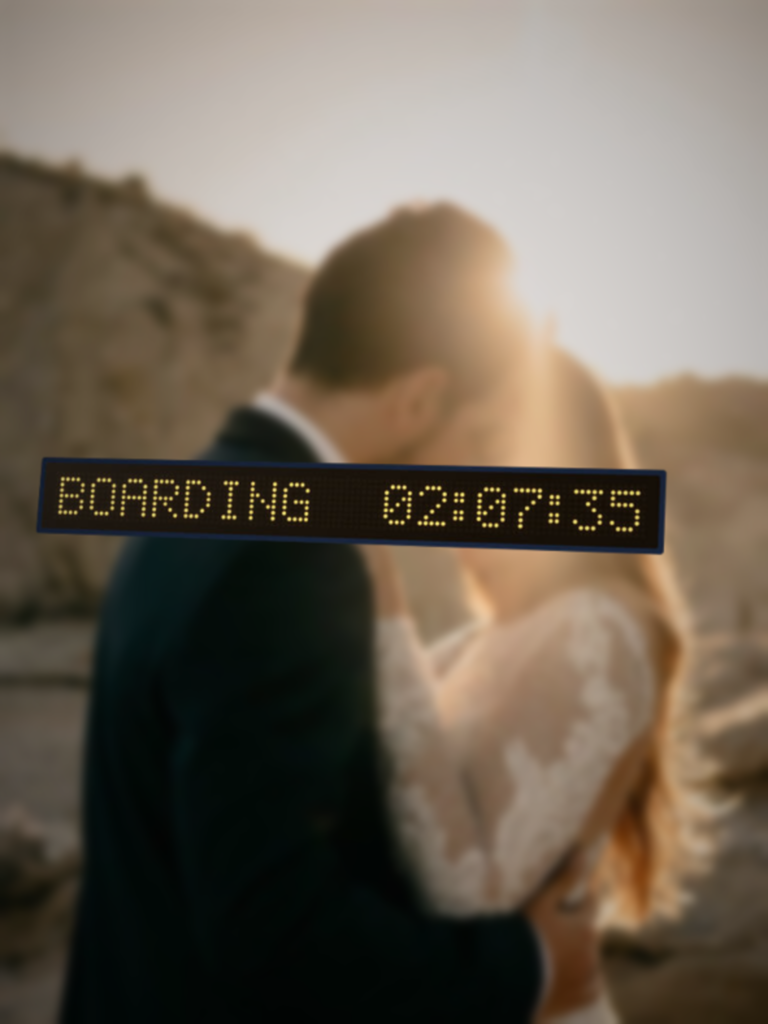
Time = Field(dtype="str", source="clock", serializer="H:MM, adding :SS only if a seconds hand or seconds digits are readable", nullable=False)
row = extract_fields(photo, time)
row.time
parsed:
2:07:35
